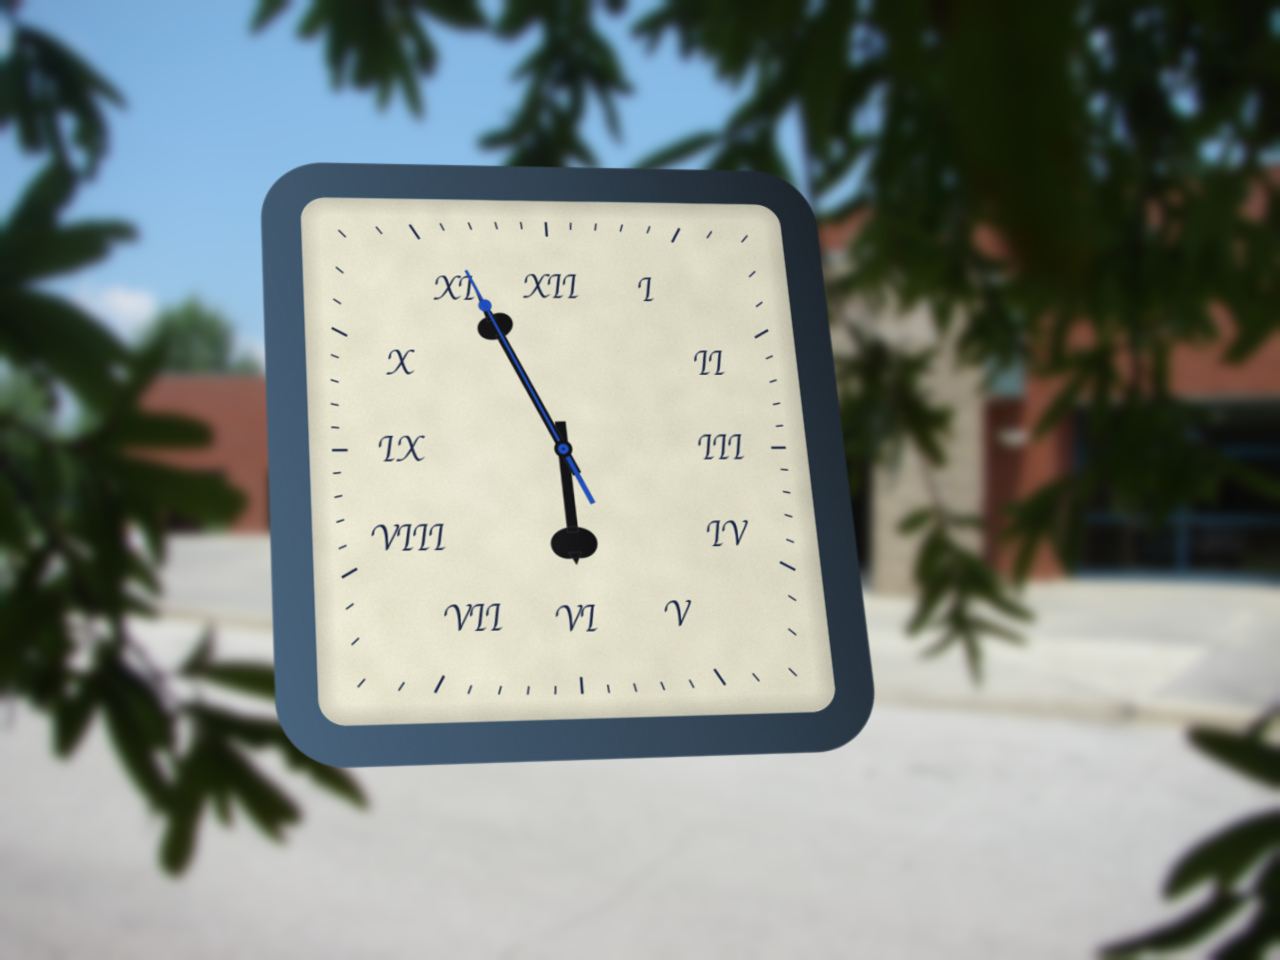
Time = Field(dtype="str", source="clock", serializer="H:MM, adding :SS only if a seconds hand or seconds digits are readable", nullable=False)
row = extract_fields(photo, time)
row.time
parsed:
5:55:56
